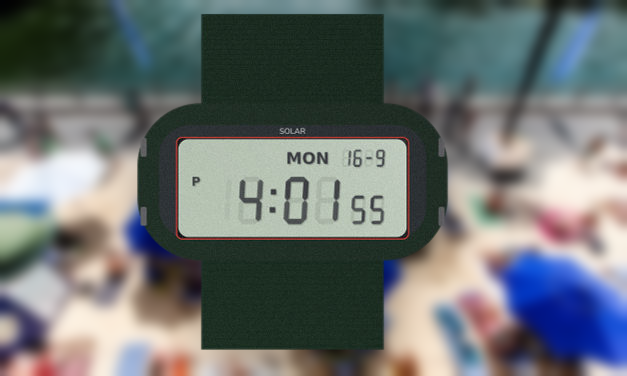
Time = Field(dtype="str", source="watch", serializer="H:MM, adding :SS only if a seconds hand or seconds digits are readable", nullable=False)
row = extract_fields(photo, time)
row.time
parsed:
4:01:55
